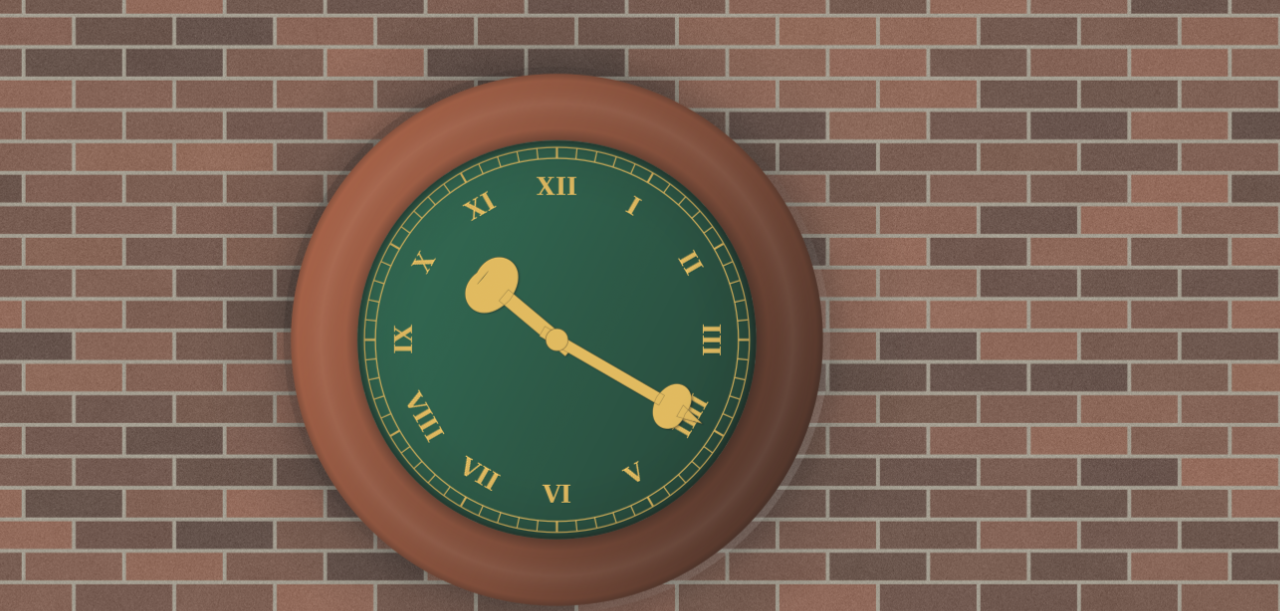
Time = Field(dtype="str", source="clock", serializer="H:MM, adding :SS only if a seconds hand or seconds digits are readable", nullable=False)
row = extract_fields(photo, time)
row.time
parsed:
10:20
